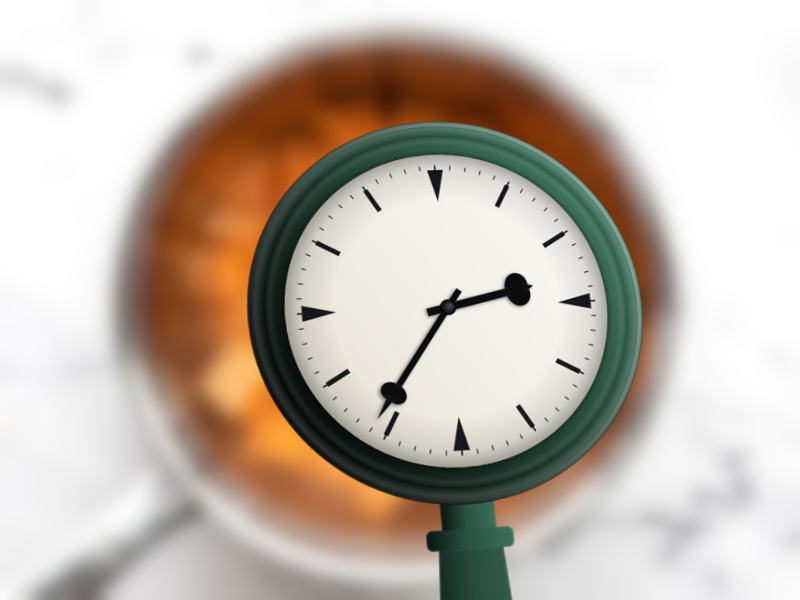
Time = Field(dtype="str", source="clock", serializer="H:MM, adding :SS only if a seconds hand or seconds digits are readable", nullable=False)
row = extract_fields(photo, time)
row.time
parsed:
2:36
